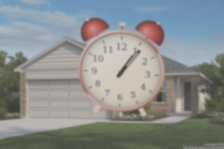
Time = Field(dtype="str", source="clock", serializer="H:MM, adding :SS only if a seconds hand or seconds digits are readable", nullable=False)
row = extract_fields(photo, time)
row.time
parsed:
1:06
